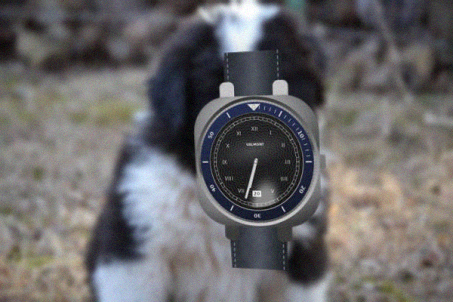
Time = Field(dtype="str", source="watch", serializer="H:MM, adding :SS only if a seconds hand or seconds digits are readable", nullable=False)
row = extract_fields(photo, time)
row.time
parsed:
6:33
